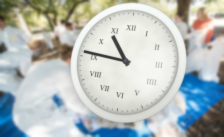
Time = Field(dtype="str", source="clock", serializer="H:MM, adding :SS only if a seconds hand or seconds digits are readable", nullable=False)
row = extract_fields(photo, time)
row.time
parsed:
10:46
